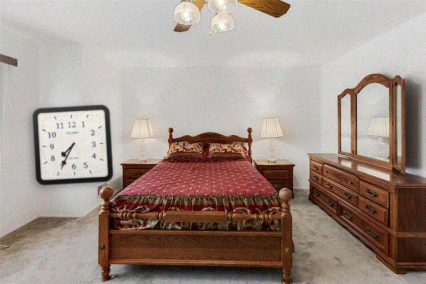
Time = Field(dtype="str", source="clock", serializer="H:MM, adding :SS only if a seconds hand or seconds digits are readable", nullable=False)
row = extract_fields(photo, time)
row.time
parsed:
7:35
